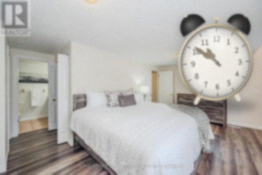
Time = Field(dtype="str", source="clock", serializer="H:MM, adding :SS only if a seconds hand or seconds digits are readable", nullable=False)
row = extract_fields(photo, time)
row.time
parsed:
10:51
